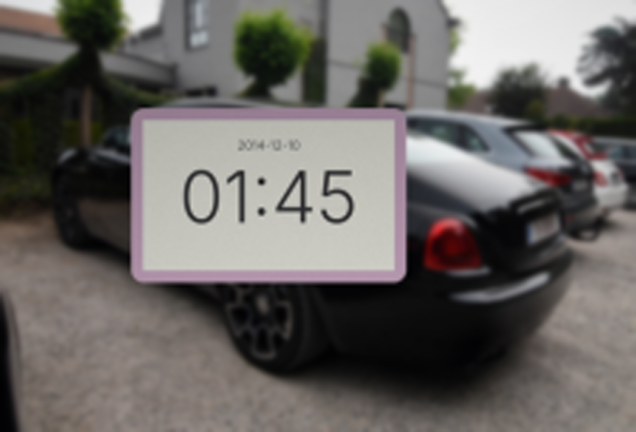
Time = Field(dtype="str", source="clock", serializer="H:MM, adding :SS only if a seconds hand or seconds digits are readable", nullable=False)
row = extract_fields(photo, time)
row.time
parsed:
1:45
